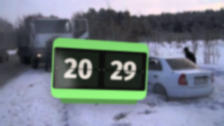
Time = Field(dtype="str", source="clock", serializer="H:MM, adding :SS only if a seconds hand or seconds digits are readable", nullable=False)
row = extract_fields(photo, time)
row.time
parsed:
20:29
